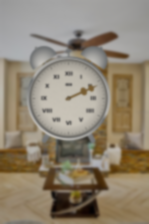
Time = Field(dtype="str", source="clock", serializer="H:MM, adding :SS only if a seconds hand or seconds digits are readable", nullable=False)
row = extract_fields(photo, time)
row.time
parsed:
2:11
